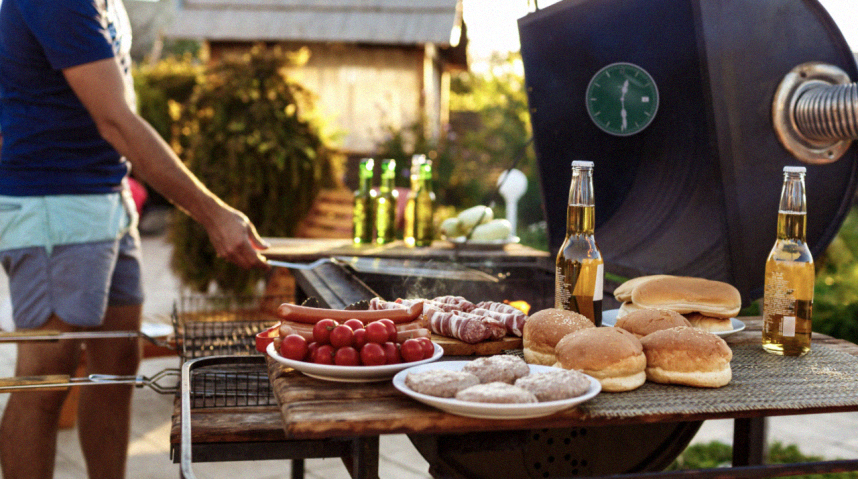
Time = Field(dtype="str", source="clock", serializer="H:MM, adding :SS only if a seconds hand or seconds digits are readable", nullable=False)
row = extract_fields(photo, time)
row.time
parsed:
12:29
